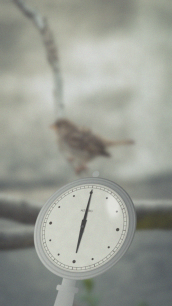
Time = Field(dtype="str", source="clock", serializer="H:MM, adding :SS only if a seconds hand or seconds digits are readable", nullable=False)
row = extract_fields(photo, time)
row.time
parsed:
6:00
